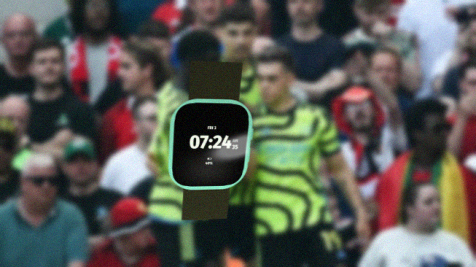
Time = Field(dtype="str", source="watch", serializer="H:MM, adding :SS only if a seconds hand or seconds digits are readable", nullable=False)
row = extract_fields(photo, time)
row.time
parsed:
7:24
